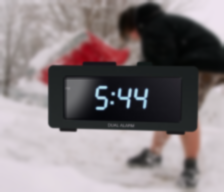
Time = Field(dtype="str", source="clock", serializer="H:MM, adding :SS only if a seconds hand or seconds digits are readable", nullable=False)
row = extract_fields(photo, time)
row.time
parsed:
5:44
